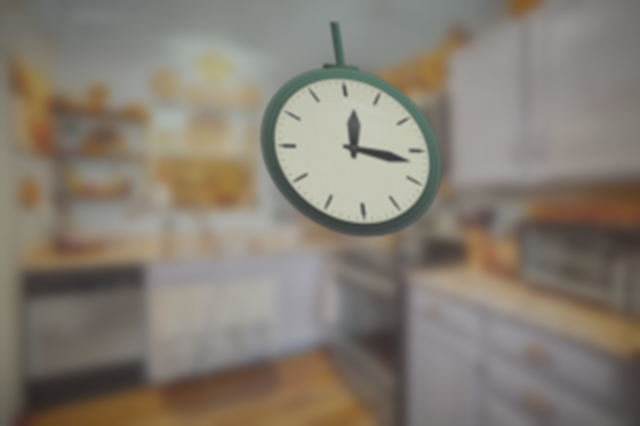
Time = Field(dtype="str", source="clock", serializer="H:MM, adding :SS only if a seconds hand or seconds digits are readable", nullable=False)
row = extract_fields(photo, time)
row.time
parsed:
12:17
